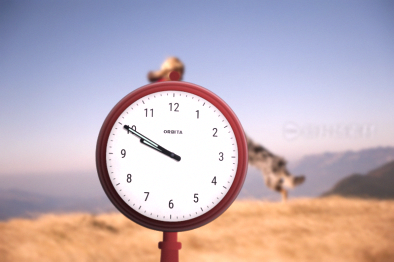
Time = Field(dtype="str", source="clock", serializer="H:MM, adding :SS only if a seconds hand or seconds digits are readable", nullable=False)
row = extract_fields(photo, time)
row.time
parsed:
9:50
